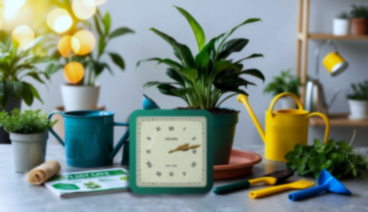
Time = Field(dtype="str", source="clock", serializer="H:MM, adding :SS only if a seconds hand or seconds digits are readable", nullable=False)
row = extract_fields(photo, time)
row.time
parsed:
2:13
